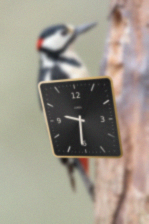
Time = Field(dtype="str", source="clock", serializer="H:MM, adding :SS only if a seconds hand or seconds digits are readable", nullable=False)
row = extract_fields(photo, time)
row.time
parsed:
9:31
